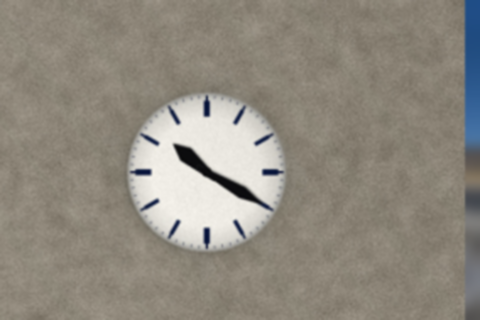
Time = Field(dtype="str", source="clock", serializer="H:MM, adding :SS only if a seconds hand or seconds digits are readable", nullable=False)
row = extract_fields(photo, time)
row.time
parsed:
10:20
